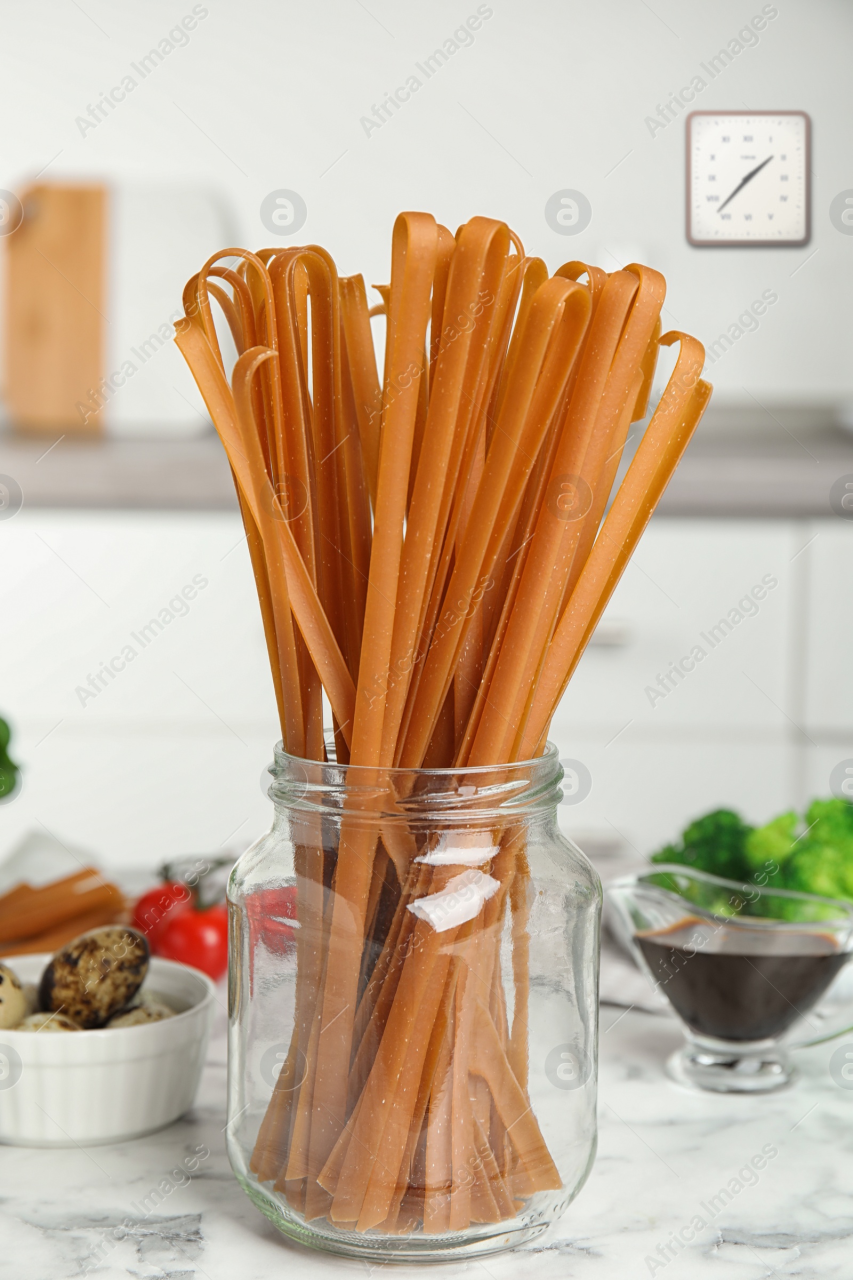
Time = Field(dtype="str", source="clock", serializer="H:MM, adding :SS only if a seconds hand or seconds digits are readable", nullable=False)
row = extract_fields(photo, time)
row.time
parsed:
1:37
